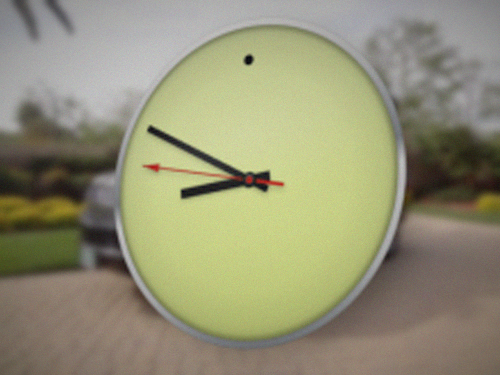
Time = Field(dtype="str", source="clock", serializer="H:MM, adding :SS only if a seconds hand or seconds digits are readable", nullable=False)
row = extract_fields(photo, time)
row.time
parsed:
8:49:47
